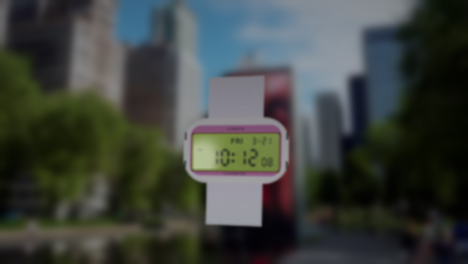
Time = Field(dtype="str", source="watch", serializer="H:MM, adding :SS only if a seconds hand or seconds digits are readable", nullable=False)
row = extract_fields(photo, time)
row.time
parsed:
10:12
